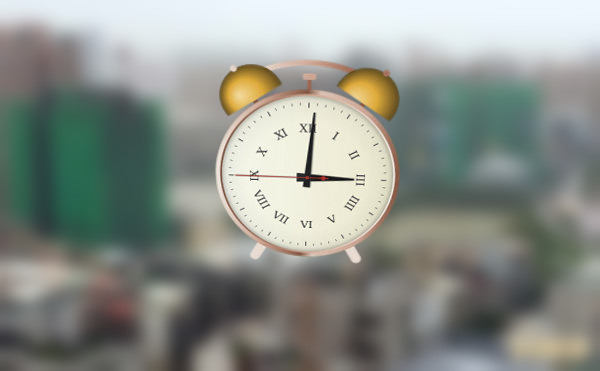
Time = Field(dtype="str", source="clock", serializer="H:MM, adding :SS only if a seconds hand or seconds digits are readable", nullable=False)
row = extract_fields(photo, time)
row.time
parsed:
3:00:45
